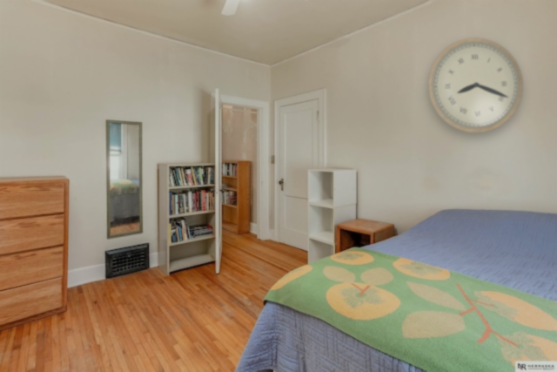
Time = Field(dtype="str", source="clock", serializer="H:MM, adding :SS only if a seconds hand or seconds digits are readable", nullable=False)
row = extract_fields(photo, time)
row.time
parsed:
8:19
